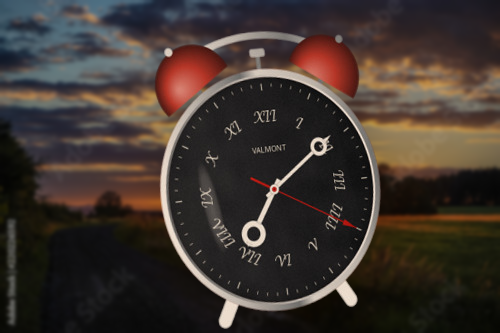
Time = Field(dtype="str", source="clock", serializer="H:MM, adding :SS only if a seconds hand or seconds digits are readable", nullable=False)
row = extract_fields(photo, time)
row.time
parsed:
7:09:20
